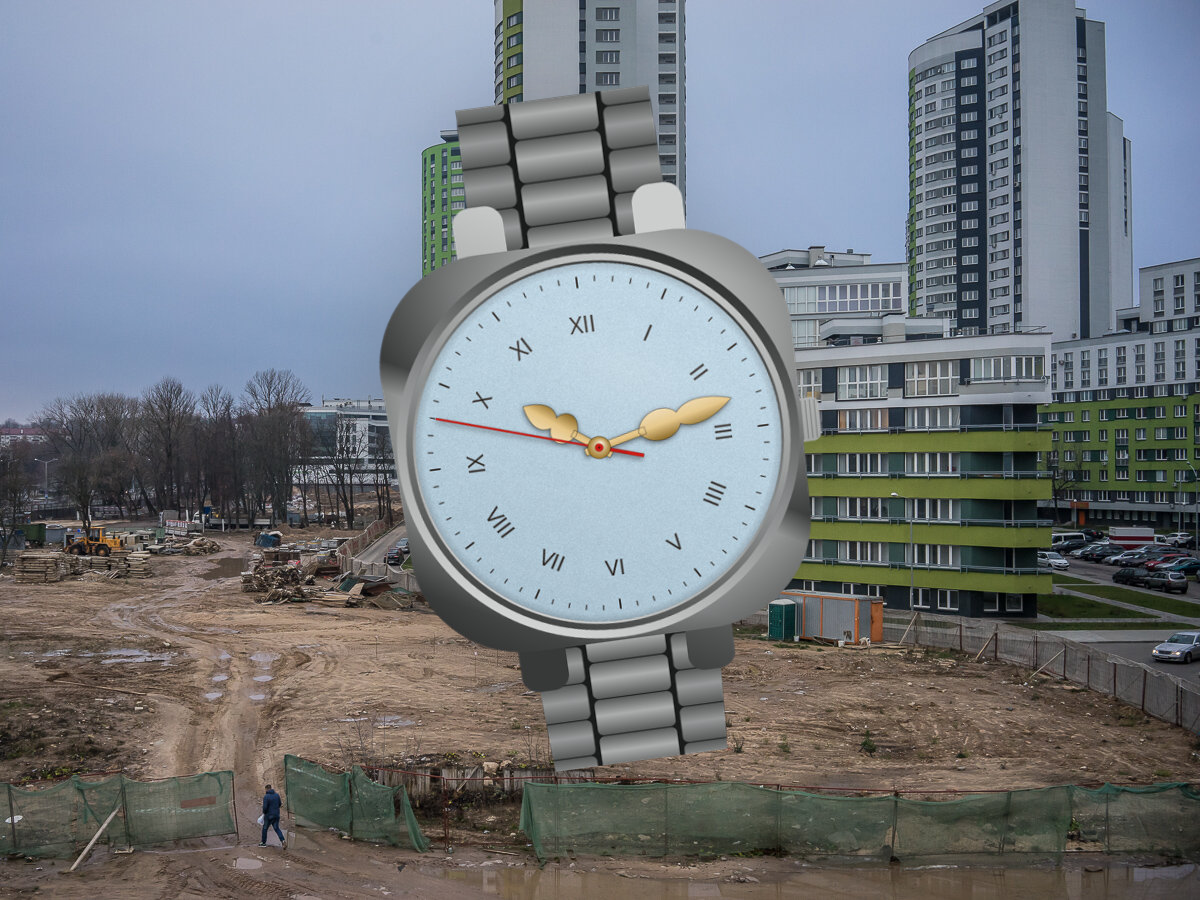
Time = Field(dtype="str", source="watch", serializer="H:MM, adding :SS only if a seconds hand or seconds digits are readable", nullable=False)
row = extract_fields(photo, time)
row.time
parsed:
10:12:48
